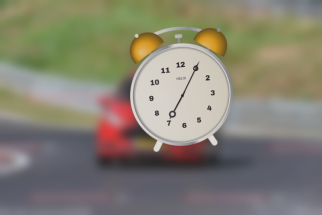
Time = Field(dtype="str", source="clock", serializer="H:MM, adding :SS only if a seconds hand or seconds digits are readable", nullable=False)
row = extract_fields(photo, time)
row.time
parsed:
7:05
